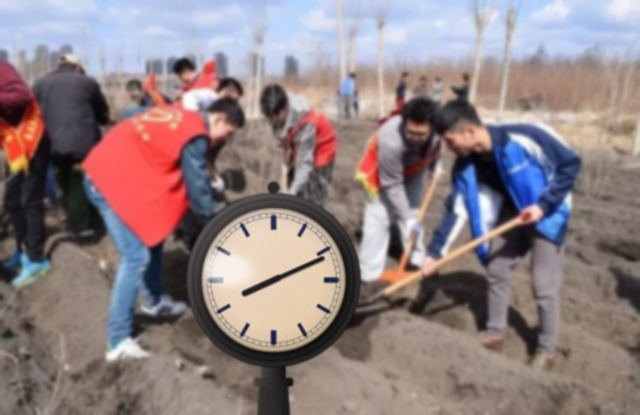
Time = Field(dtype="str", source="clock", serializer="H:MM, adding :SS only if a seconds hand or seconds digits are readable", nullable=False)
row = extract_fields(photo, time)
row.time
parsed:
8:11
